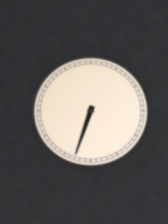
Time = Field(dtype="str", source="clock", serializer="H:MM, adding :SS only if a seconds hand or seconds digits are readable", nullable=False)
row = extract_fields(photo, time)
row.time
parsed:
6:33
